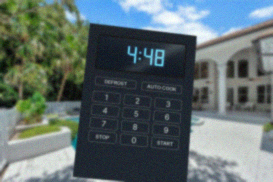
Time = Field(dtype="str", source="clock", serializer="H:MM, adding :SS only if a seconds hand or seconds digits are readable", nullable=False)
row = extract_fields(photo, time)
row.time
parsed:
4:48
